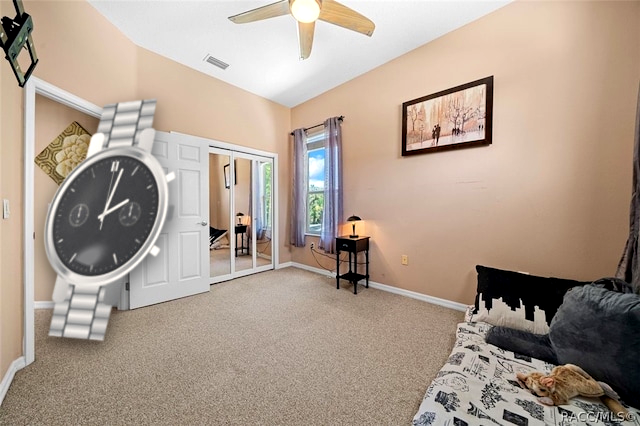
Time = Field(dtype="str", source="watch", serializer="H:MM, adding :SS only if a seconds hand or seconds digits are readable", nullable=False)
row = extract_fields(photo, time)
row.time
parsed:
2:02
